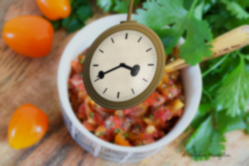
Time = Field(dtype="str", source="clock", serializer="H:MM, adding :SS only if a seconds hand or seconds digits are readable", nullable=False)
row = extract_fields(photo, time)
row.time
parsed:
3:41
